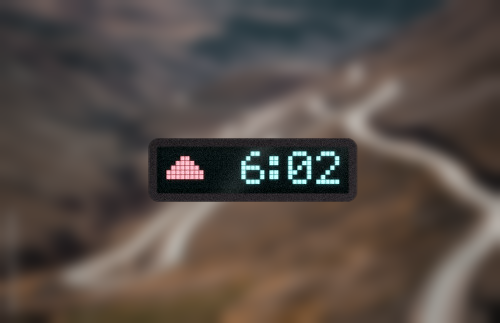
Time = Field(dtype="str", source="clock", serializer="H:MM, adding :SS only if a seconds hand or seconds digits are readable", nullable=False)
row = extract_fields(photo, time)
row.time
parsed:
6:02
